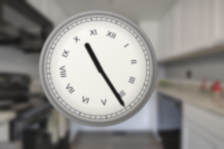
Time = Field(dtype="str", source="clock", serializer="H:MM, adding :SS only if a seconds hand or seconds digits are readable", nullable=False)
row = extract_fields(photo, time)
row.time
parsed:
10:21
